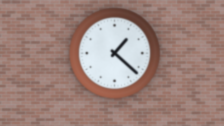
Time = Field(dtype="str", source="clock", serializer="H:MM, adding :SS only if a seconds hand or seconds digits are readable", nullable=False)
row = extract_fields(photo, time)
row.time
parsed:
1:22
